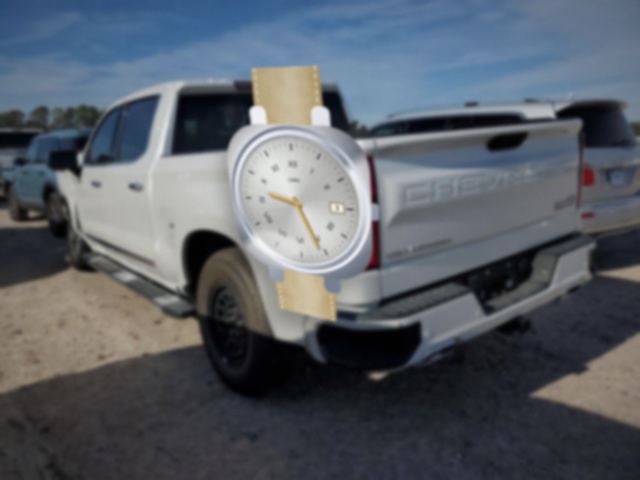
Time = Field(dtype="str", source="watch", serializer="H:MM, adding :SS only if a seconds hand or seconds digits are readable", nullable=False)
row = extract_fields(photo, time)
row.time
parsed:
9:26
